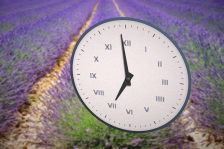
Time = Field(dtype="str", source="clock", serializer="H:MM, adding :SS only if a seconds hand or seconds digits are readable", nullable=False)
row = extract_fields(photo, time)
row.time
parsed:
6:59
